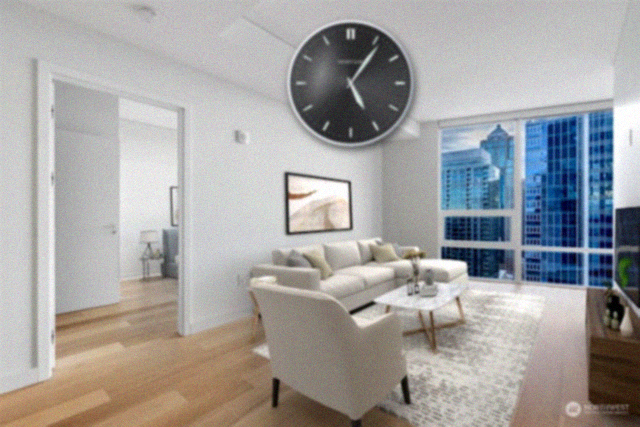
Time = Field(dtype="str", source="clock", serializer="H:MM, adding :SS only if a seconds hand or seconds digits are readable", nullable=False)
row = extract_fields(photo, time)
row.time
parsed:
5:06
